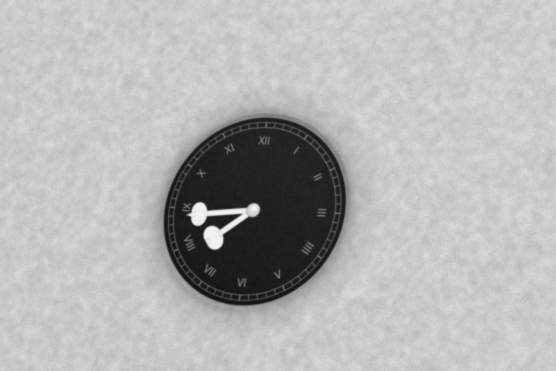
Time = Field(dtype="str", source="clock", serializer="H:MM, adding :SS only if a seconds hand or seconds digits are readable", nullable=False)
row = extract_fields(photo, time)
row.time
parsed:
7:44
